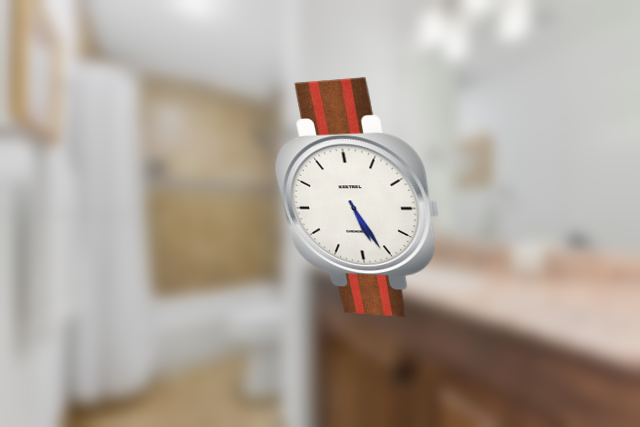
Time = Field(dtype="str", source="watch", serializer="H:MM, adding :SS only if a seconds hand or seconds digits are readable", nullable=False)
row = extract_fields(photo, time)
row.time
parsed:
5:26
